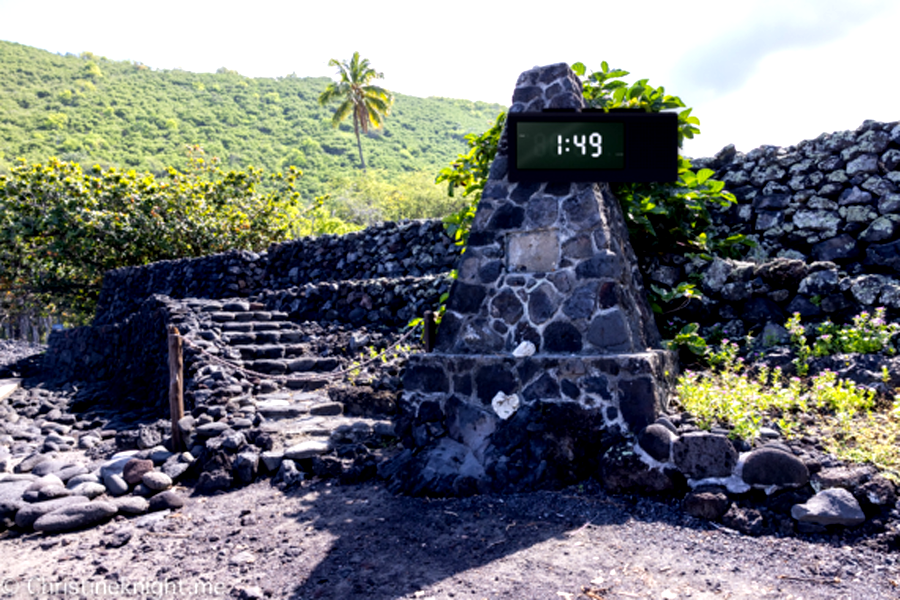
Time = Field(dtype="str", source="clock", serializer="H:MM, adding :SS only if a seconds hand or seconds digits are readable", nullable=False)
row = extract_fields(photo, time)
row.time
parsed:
1:49
